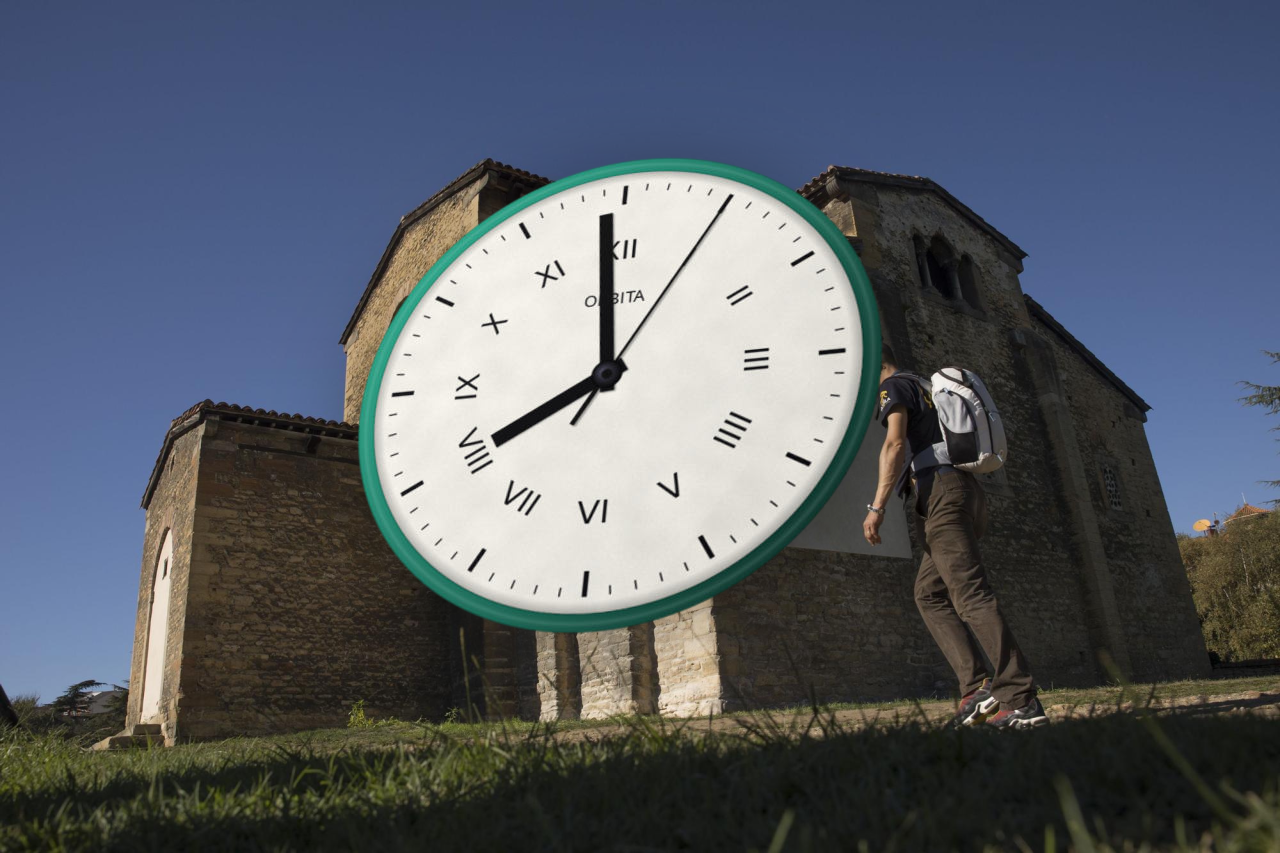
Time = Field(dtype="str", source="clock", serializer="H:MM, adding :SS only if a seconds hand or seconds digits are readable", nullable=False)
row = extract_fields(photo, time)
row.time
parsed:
7:59:05
